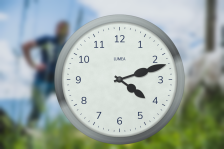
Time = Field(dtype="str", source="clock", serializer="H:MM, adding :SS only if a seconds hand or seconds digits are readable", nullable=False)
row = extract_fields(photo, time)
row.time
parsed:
4:12
